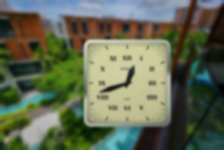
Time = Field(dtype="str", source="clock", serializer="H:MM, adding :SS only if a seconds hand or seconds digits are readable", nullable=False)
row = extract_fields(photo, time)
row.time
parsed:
12:42
